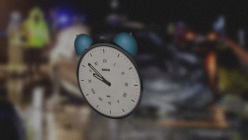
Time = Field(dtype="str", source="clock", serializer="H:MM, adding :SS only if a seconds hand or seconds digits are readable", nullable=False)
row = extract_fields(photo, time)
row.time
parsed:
9:52
